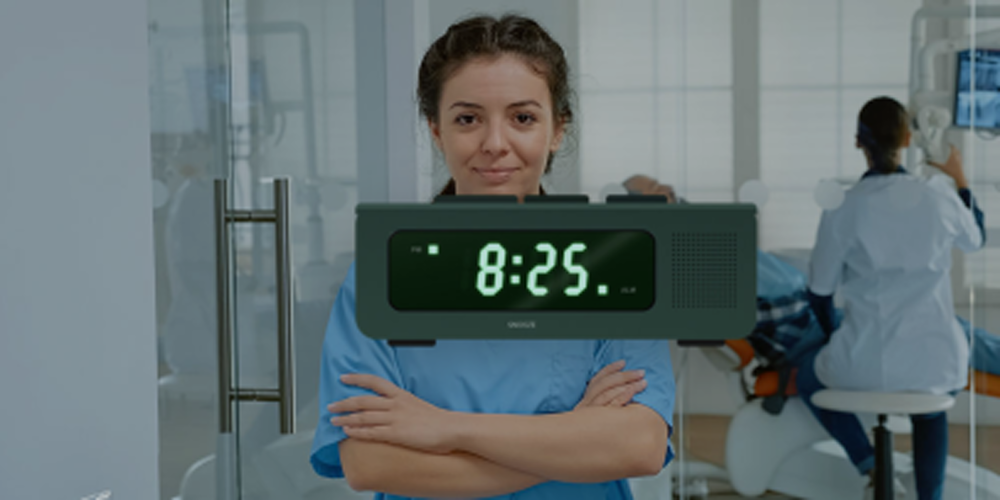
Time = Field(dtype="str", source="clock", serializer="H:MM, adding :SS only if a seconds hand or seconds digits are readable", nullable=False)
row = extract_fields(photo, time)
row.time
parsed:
8:25
